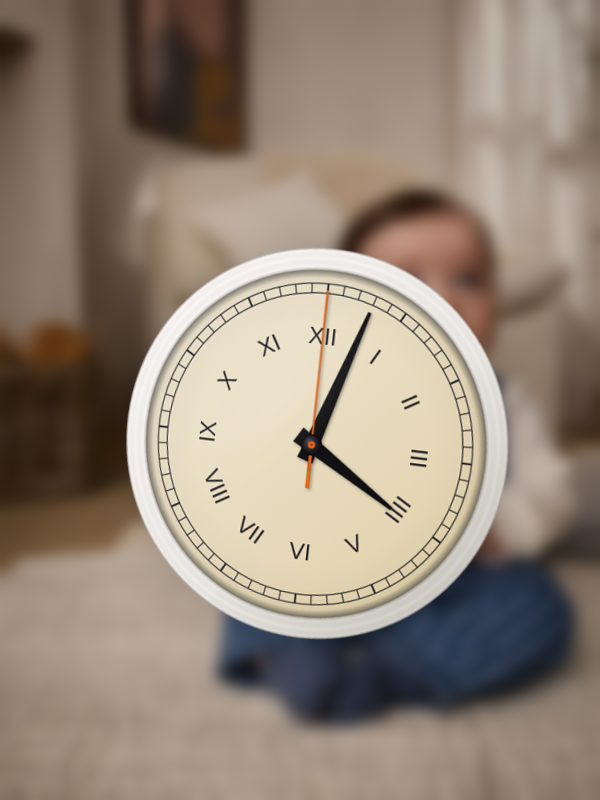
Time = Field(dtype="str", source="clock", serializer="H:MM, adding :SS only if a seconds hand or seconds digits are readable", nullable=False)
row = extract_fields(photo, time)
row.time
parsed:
4:03:00
